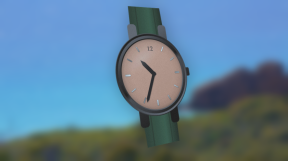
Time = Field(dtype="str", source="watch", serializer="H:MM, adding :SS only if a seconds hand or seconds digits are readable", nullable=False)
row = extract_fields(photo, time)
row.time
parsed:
10:34
